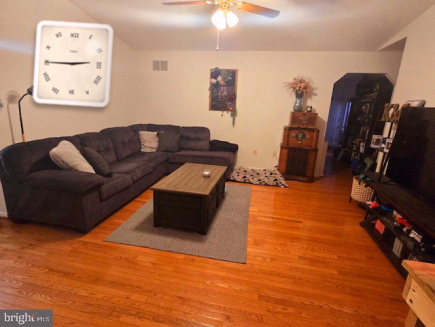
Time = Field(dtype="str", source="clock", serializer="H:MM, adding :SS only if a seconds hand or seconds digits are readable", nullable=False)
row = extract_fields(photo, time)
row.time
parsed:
2:45
